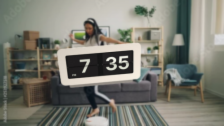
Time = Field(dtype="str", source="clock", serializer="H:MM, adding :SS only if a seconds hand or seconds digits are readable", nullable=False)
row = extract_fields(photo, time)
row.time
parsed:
7:35
